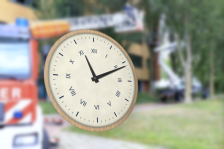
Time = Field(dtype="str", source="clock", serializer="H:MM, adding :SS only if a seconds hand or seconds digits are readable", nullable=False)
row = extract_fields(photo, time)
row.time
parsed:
11:11
